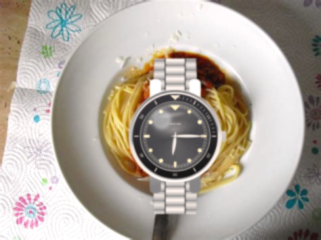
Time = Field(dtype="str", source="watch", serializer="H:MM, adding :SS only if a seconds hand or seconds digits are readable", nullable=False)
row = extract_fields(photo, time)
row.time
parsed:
6:15
